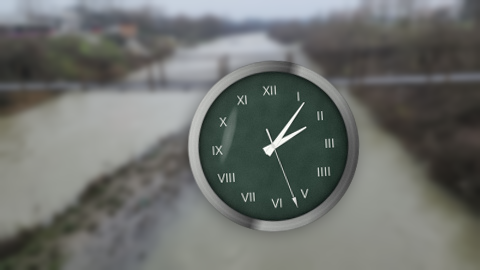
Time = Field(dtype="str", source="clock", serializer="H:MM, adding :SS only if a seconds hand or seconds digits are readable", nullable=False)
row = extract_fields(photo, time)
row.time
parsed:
2:06:27
